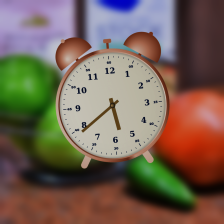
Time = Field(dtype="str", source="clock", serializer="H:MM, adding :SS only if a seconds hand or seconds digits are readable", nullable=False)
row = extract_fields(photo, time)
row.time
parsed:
5:39
